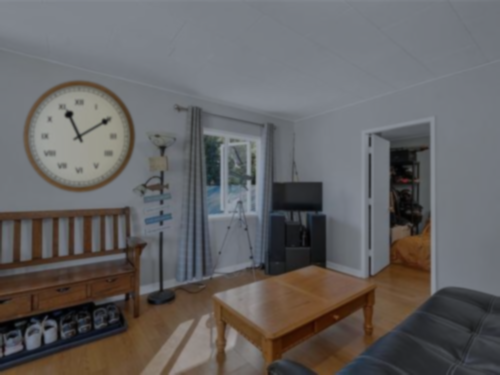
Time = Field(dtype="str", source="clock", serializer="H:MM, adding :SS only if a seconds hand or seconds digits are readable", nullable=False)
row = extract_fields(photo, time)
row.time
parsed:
11:10
